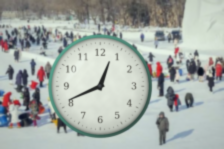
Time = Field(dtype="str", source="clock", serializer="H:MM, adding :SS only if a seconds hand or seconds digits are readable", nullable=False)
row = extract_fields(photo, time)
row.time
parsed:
12:41
